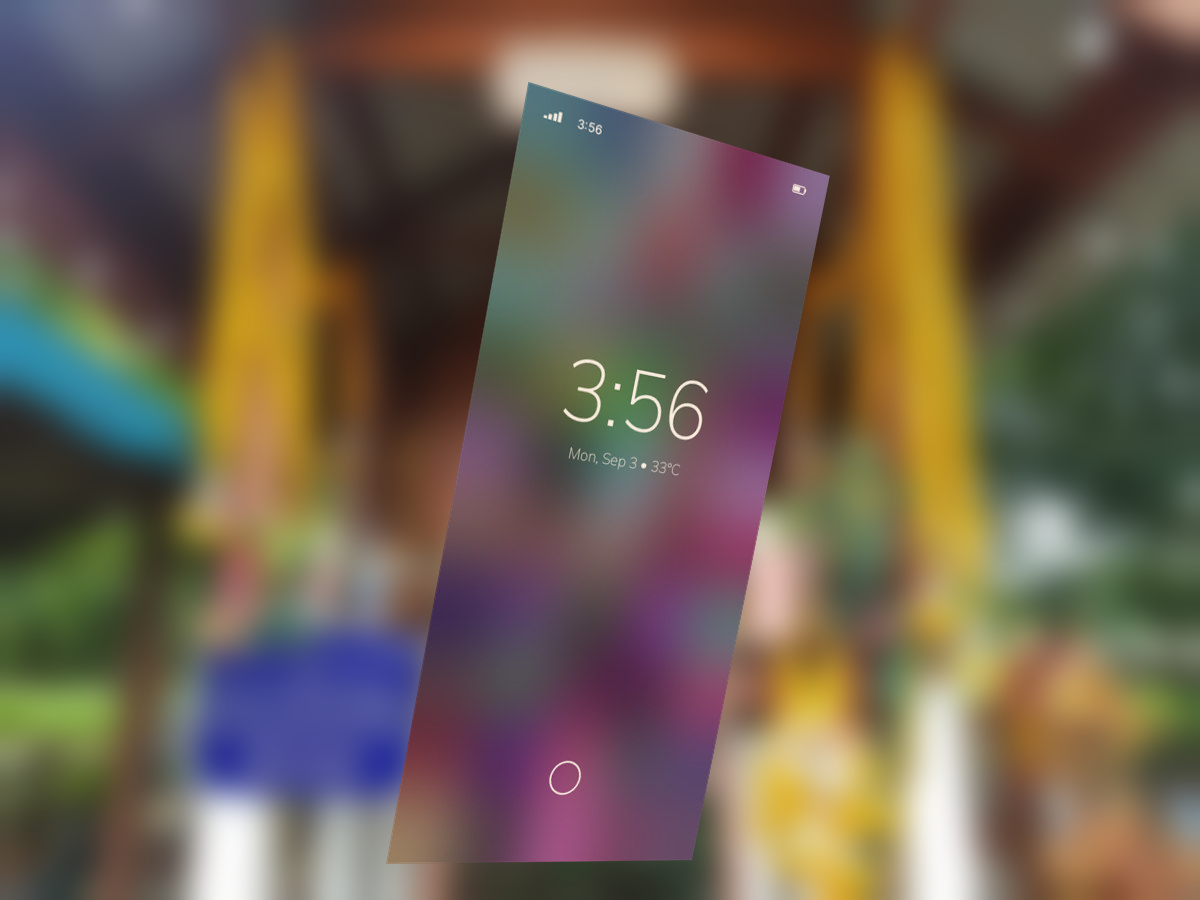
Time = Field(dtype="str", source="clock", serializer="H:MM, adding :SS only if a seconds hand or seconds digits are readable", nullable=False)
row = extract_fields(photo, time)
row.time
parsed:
3:56
